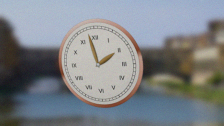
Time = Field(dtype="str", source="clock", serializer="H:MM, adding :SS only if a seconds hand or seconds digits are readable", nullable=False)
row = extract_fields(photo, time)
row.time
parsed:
1:58
